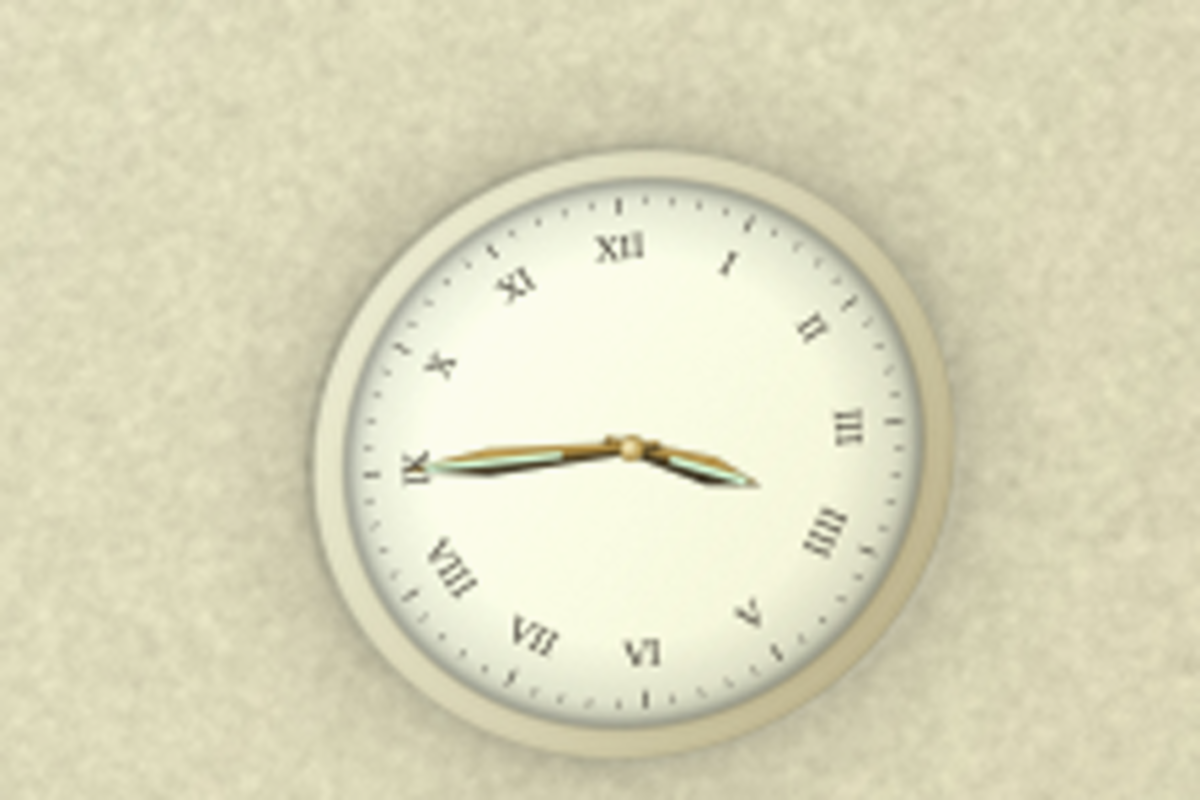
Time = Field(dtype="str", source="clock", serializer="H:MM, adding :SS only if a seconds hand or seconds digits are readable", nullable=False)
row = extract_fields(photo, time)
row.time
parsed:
3:45
